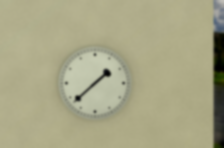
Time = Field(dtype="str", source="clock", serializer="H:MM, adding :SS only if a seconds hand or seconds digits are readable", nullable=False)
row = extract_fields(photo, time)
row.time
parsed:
1:38
